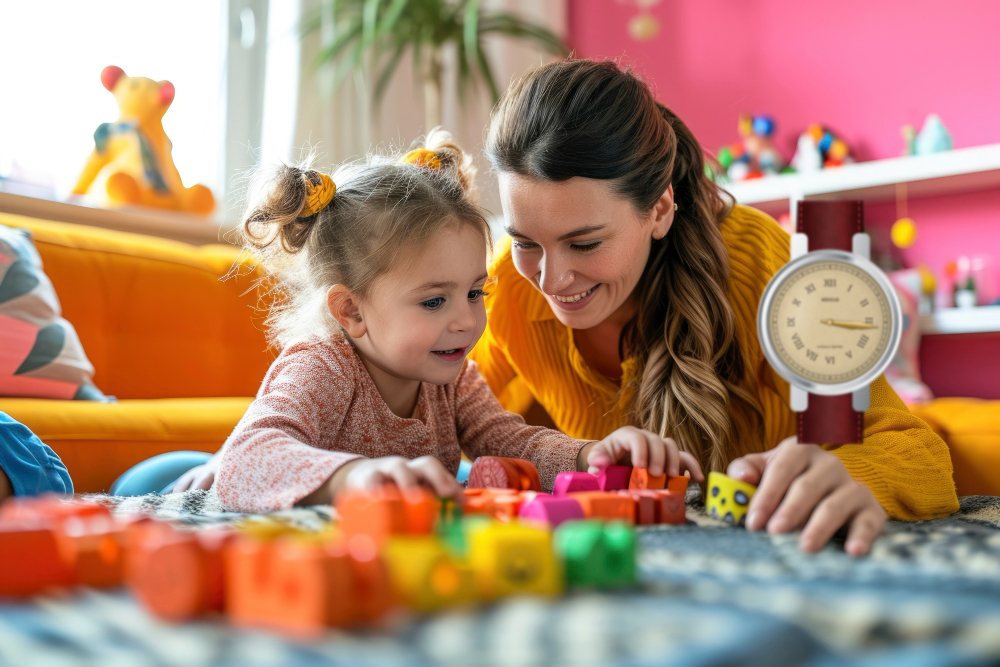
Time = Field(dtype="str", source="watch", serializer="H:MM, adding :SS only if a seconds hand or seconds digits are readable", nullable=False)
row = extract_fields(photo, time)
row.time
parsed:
3:16
